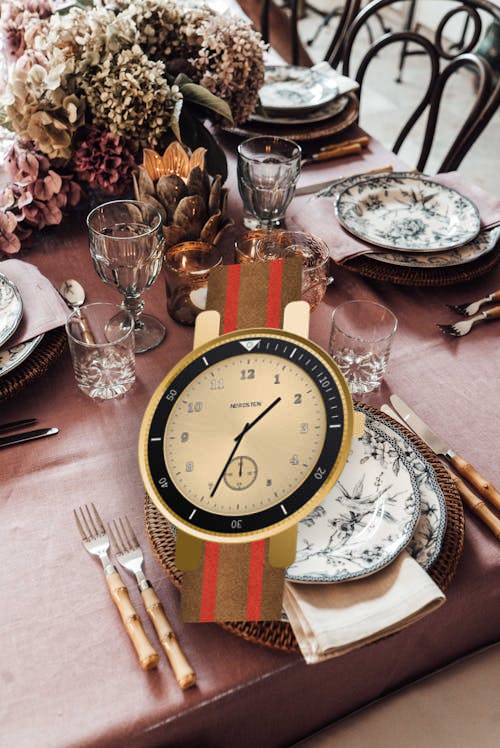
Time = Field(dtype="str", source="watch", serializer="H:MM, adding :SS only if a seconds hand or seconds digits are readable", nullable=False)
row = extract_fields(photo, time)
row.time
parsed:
1:34
